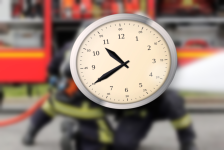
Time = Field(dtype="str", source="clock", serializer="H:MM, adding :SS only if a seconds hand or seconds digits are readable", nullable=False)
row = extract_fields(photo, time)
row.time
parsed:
10:40
